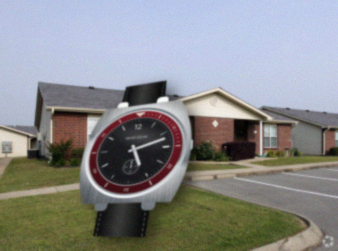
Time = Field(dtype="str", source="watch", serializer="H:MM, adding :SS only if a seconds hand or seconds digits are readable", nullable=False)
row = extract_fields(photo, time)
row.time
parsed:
5:12
